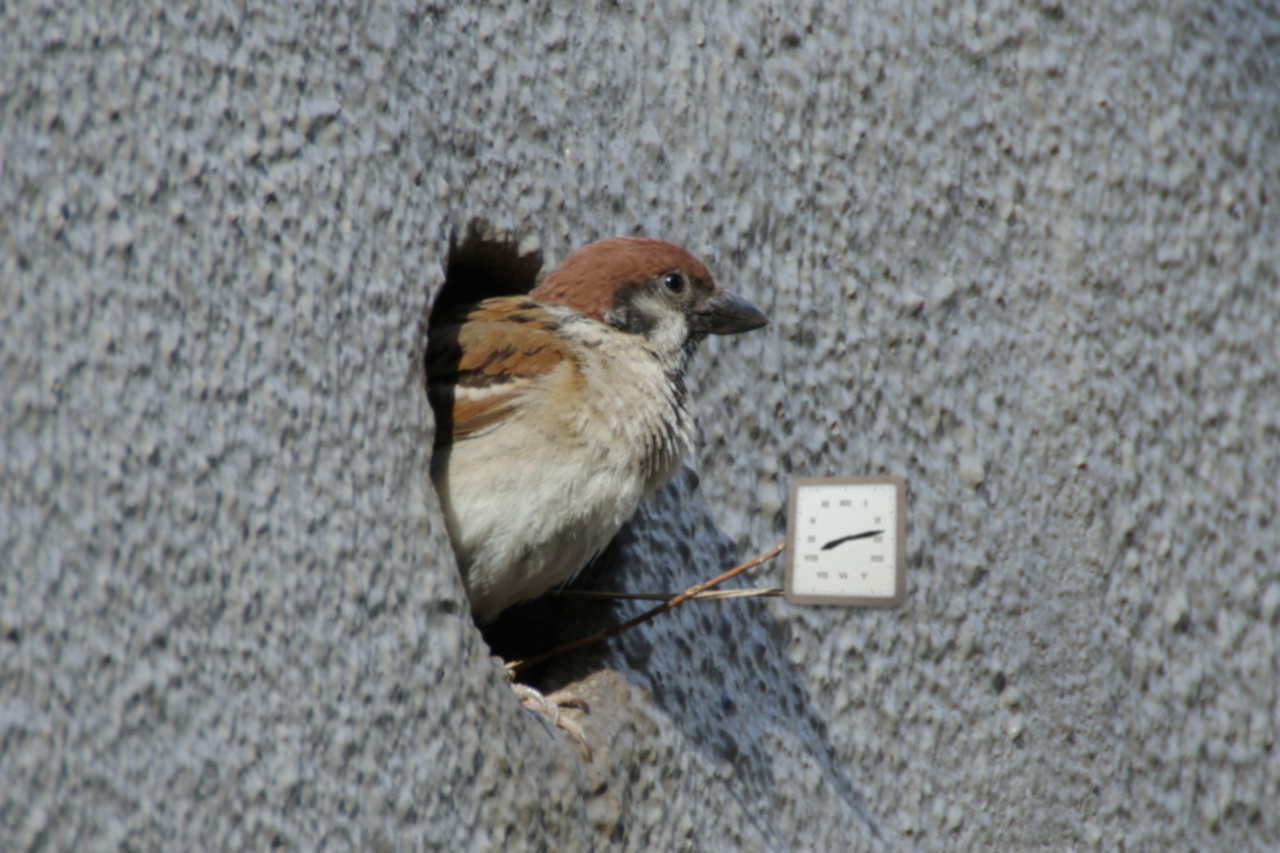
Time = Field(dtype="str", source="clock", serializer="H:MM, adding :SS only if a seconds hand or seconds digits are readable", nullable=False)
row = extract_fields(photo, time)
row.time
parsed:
8:13
